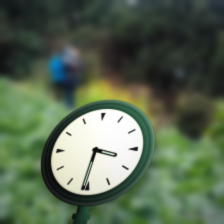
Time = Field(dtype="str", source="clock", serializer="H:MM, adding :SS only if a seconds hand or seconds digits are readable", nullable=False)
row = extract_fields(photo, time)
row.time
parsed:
3:31
